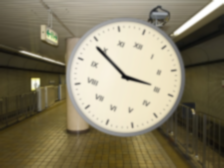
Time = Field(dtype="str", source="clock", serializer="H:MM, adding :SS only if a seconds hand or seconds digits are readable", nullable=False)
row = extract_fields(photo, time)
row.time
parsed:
2:49
